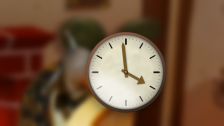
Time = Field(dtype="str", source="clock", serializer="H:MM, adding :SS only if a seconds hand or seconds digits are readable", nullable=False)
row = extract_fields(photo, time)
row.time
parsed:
3:59
